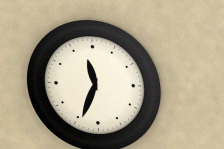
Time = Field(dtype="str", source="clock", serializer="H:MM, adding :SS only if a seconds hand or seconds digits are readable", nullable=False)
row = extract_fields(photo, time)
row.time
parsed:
11:34
